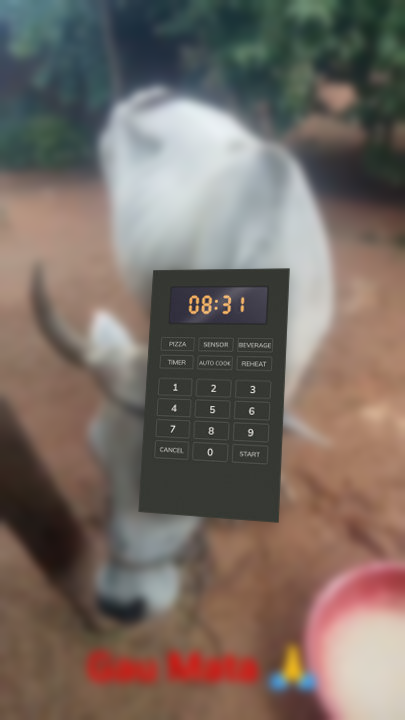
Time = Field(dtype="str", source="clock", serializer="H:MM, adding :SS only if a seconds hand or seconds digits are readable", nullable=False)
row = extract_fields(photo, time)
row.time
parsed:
8:31
